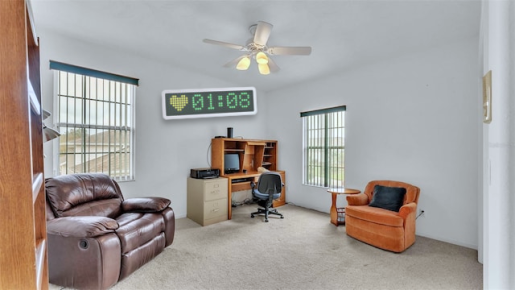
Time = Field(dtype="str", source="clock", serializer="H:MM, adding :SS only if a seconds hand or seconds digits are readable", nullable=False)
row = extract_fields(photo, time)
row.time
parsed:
1:08
